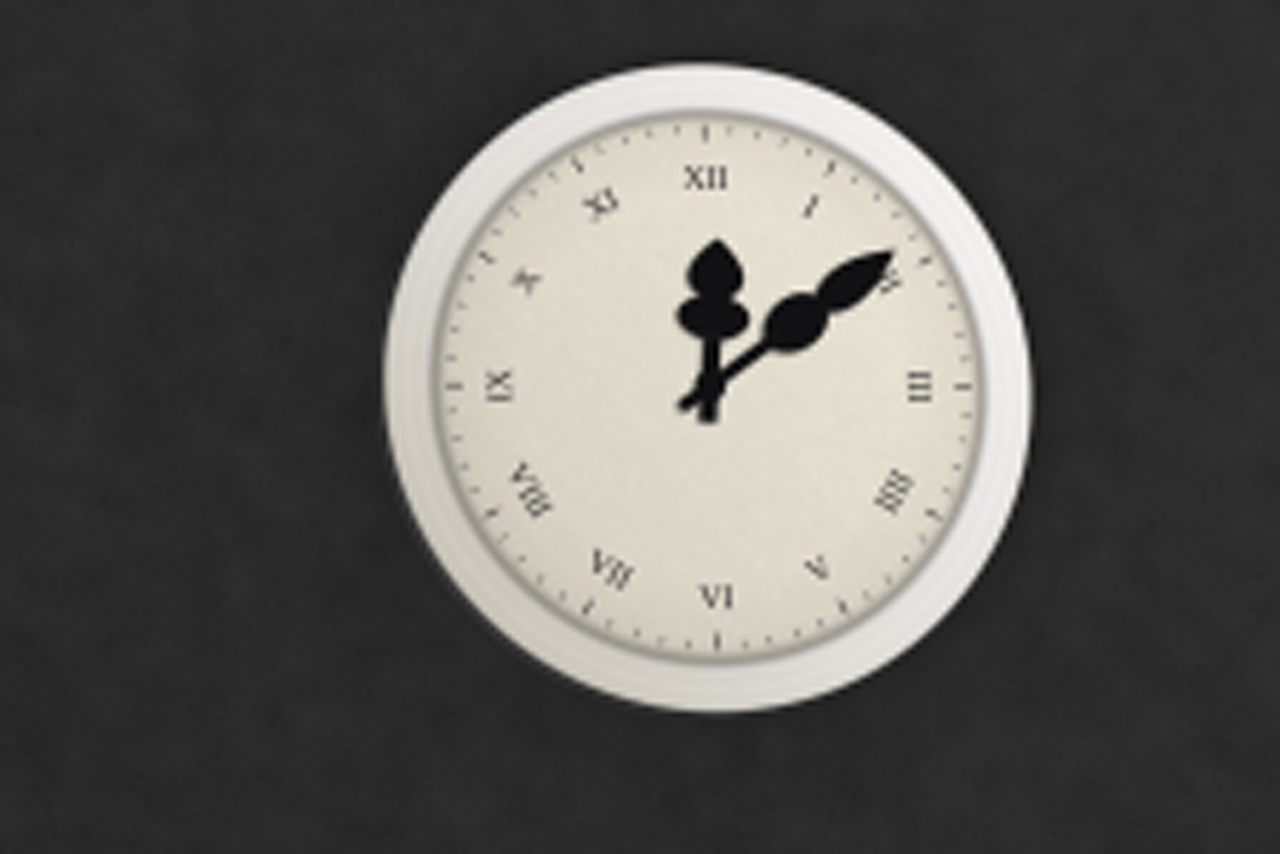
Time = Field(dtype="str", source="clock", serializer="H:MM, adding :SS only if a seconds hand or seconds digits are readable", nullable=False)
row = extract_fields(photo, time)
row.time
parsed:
12:09
